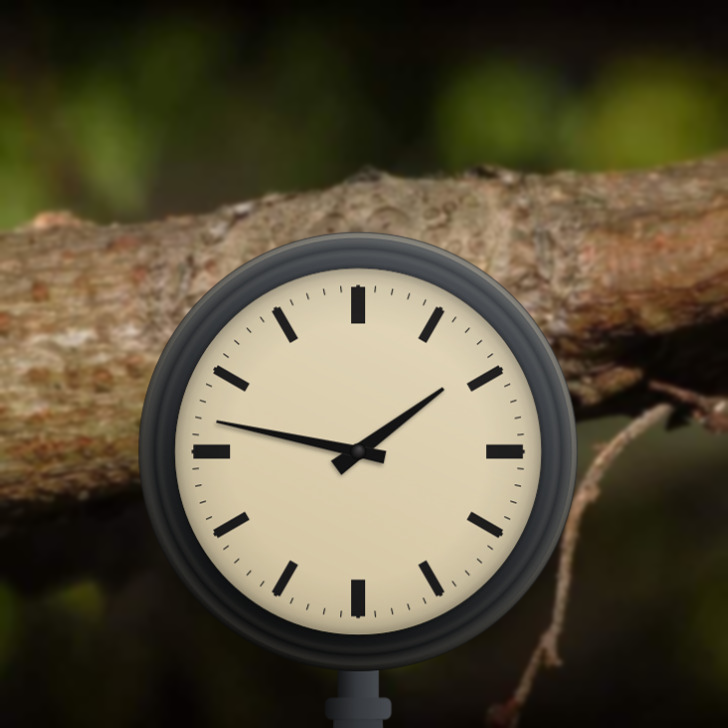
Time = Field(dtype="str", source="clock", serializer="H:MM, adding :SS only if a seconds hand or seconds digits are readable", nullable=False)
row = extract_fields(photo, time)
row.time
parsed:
1:47
